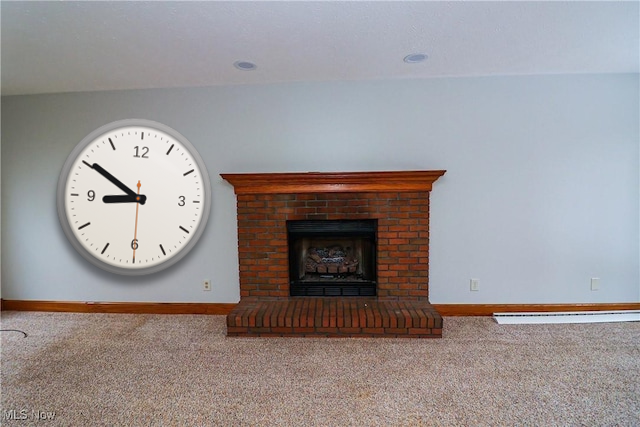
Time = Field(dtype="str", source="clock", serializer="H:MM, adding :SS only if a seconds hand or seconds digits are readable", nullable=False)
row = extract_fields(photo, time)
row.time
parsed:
8:50:30
